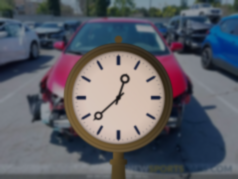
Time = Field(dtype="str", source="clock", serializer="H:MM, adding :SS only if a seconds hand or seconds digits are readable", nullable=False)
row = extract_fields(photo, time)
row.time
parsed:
12:38
